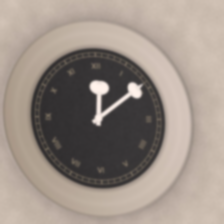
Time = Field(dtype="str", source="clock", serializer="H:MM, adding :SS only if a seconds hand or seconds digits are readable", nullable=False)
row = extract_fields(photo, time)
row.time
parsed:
12:09
